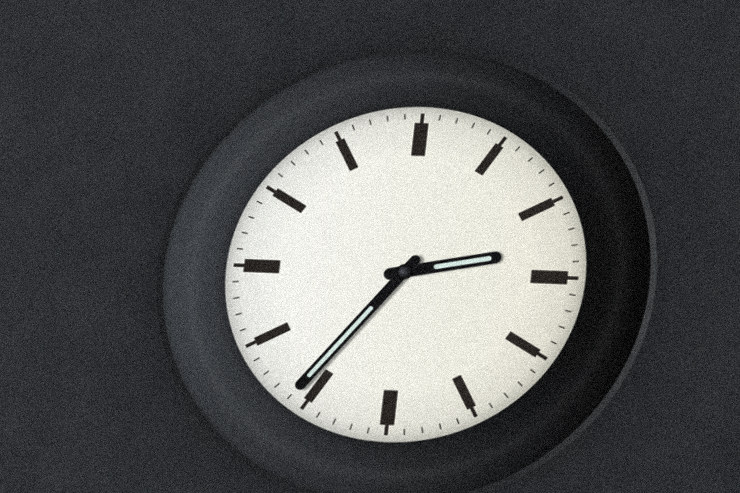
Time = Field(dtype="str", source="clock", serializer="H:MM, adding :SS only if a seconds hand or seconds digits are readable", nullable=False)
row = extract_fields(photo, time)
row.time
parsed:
2:36
